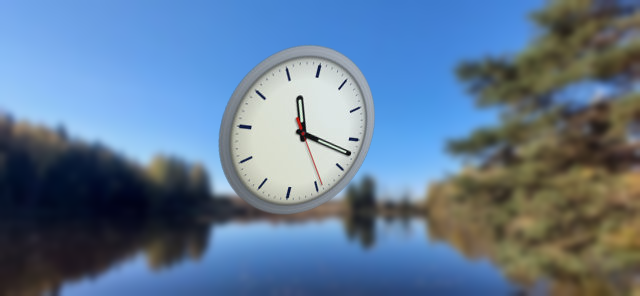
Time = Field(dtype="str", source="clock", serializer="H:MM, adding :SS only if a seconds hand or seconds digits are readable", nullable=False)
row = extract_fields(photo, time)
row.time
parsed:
11:17:24
